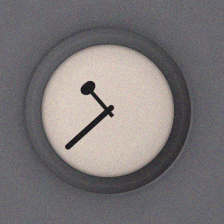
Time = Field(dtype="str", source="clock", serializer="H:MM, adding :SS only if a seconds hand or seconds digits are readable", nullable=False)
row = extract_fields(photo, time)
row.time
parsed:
10:38
